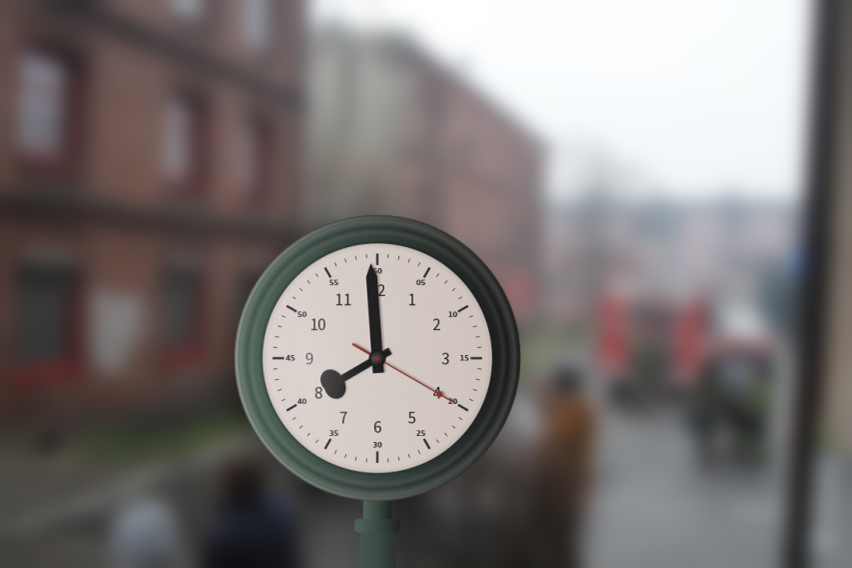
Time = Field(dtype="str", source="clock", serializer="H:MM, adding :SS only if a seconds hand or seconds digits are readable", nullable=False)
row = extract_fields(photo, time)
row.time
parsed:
7:59:20
